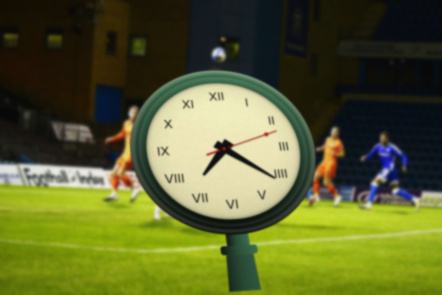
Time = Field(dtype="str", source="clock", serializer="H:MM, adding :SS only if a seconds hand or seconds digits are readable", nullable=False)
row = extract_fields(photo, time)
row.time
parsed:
7:21:12
